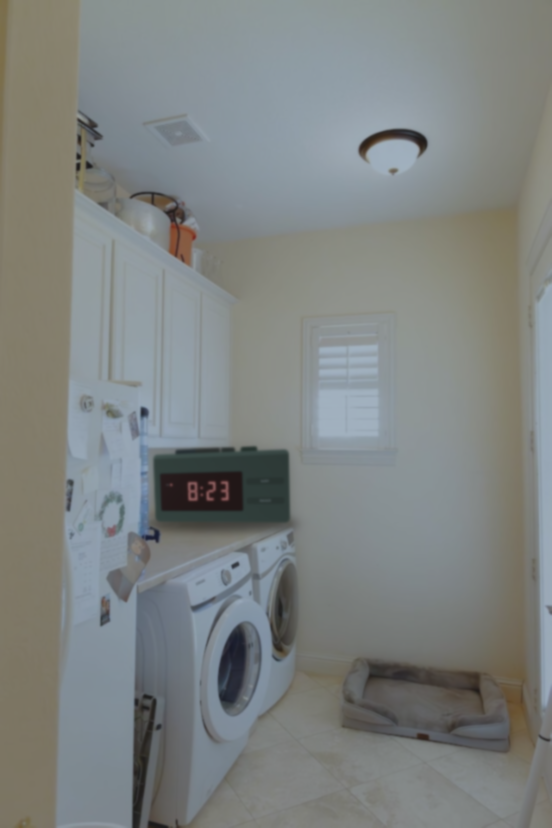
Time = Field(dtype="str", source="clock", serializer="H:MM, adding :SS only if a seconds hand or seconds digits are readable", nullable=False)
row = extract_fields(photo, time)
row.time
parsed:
8:23
